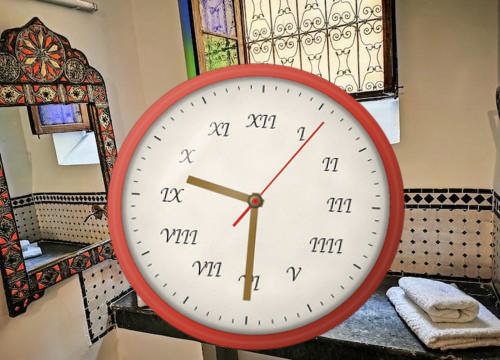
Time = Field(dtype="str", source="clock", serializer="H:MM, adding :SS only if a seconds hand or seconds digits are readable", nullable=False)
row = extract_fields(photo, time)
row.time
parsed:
9:30:06
